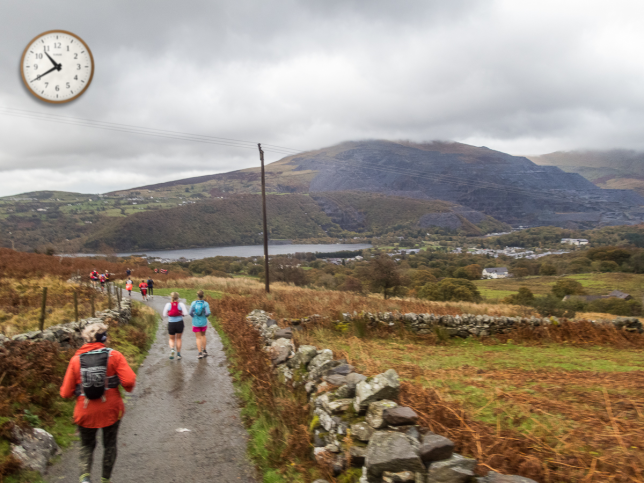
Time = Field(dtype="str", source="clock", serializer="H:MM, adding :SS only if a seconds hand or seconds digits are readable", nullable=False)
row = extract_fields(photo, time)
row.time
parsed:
10:40
